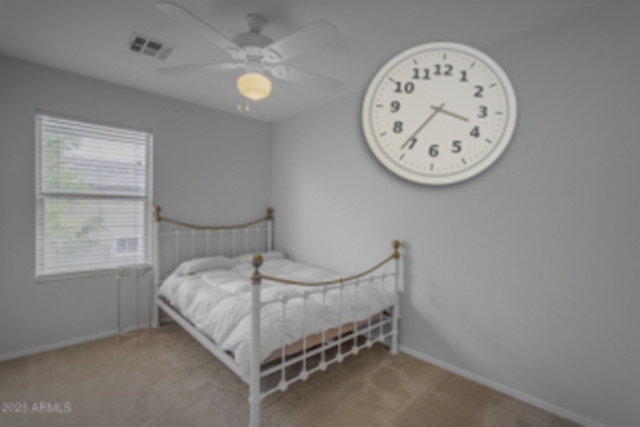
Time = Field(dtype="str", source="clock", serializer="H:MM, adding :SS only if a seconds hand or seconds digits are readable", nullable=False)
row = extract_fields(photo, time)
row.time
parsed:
3:36
